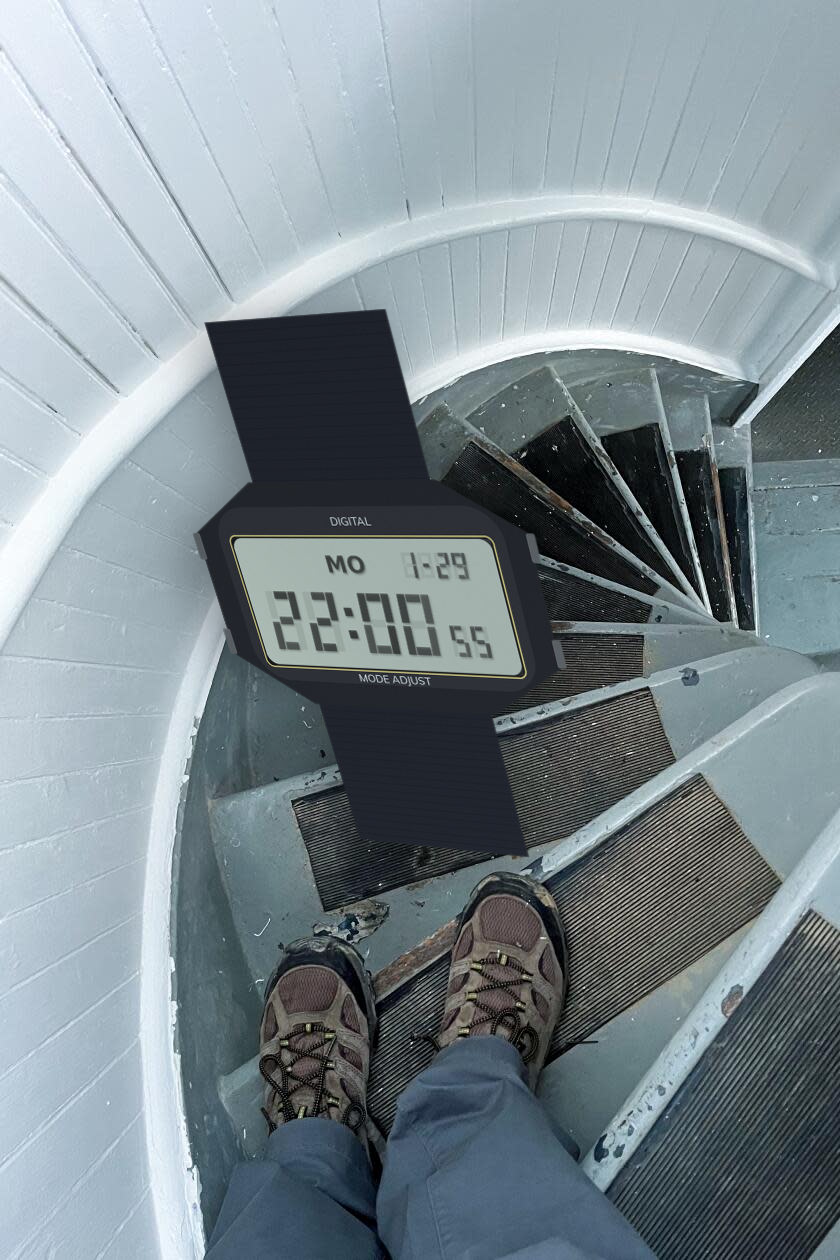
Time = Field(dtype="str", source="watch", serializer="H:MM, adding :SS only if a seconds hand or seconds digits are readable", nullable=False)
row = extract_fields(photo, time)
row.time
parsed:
22:00:55
